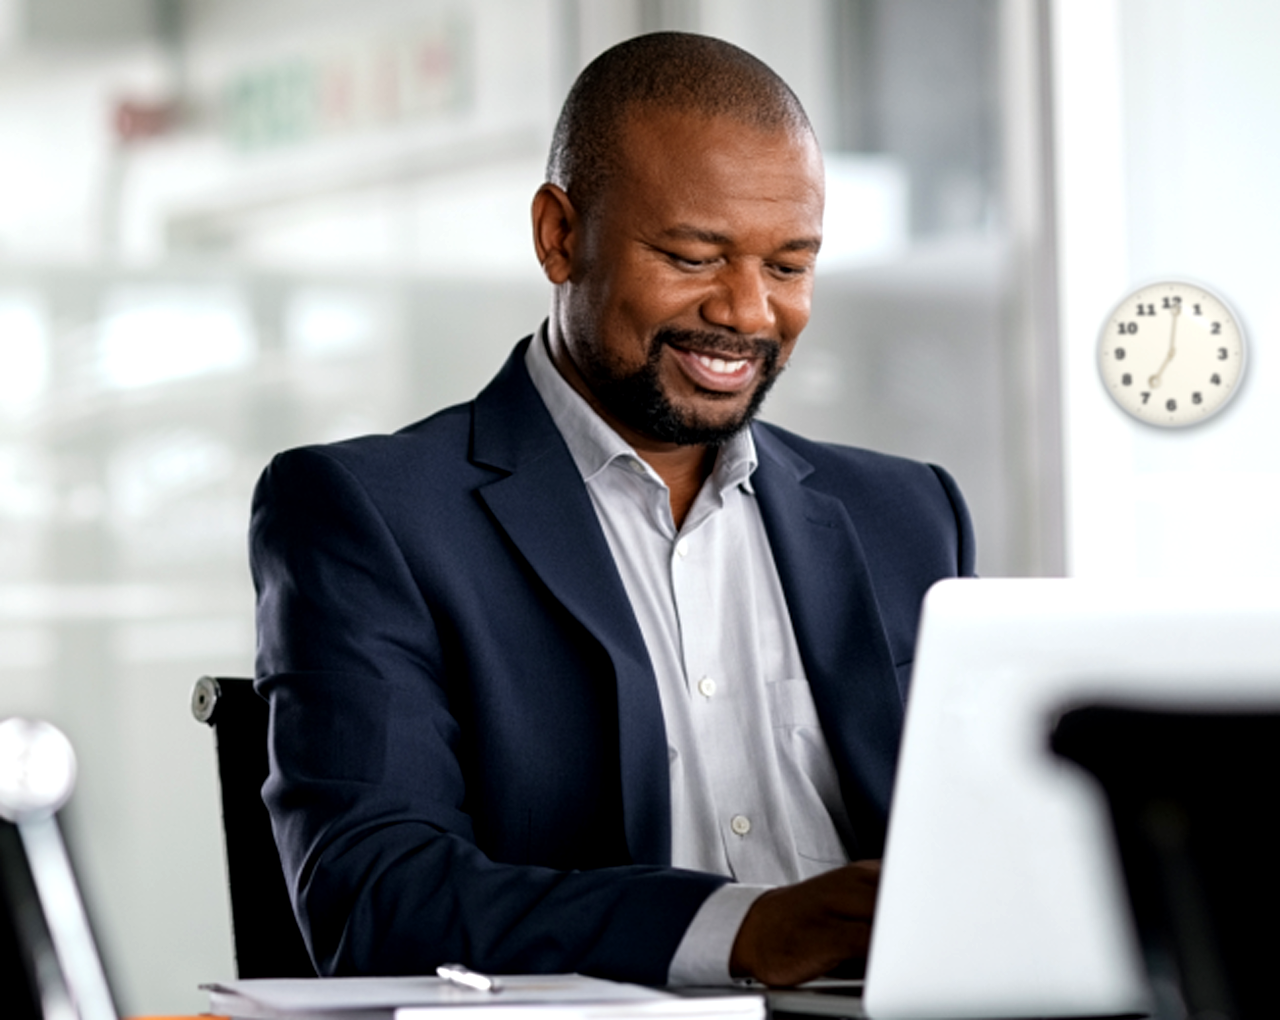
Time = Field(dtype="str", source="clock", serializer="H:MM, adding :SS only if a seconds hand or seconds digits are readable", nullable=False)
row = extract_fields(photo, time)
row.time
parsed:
7:01
